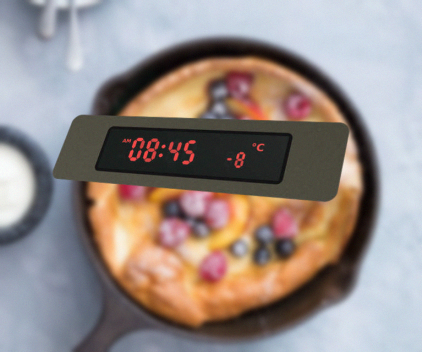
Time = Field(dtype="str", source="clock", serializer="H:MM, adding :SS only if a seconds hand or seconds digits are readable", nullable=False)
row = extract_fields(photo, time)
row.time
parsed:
8:45
